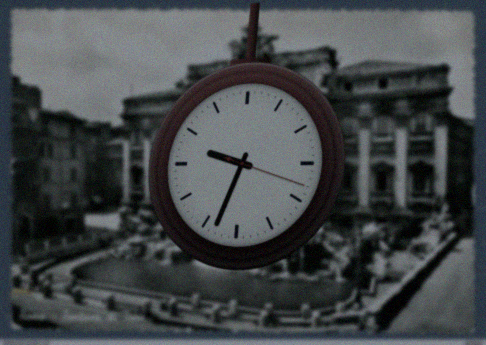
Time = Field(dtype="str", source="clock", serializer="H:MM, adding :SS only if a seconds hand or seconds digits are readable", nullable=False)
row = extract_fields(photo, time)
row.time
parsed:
9:33:18
